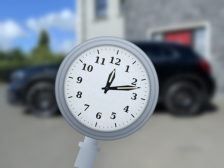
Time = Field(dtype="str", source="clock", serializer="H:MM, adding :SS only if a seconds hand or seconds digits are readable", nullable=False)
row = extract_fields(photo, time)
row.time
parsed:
12:12
